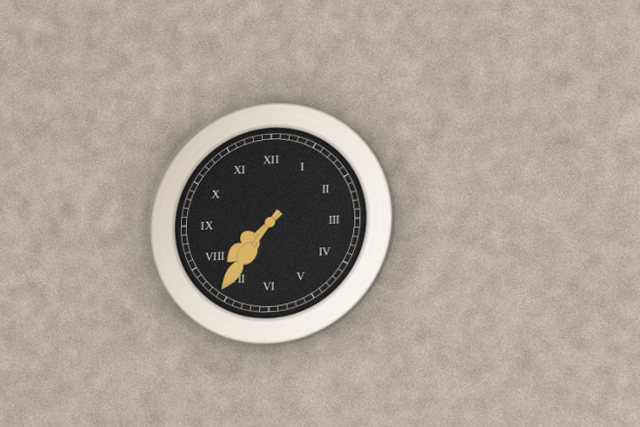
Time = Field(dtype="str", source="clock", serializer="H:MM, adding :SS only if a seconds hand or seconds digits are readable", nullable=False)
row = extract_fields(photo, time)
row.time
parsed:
7:36
